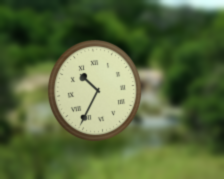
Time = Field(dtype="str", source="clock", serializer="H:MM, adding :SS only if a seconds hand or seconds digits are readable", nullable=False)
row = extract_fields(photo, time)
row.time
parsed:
10:36
